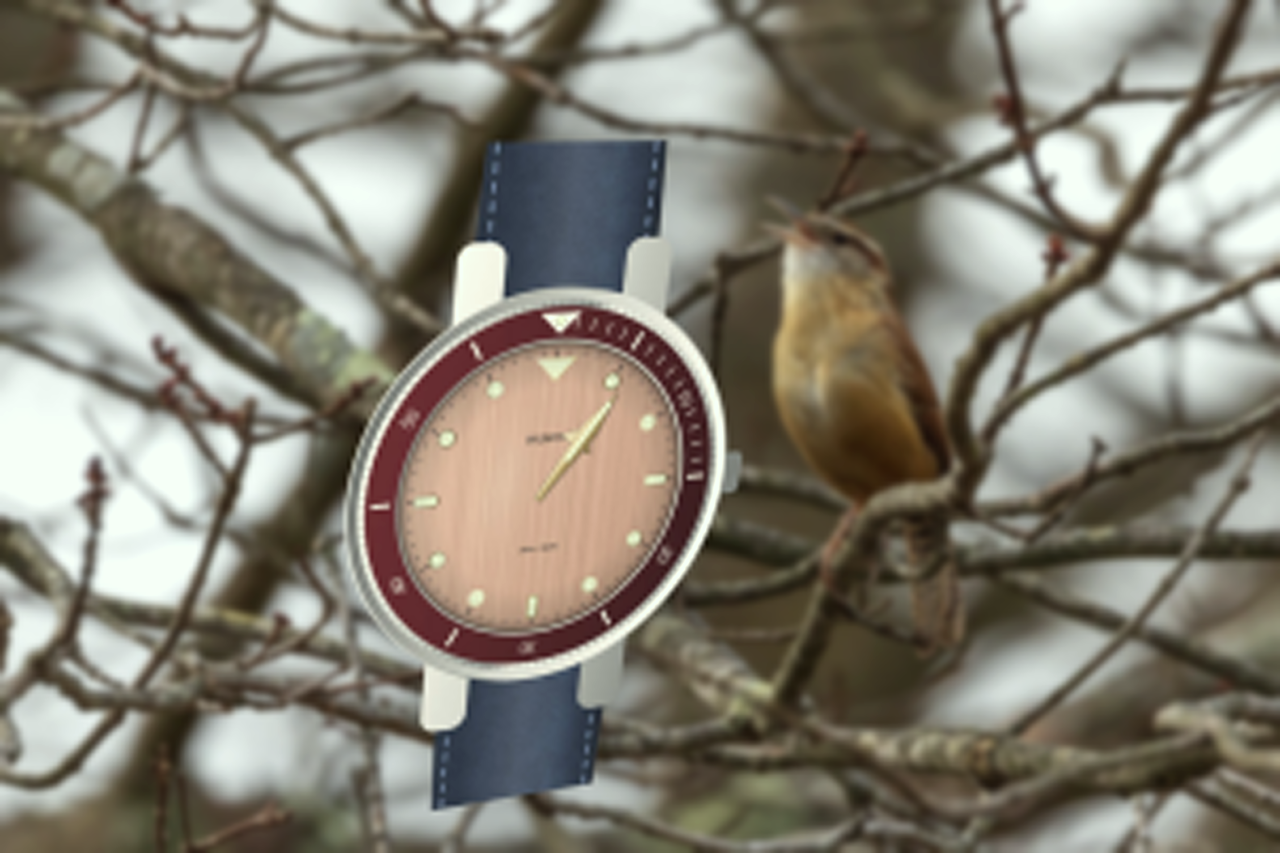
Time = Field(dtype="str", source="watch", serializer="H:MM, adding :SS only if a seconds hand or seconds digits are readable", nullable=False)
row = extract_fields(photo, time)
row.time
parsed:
1:06
